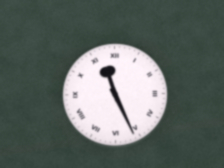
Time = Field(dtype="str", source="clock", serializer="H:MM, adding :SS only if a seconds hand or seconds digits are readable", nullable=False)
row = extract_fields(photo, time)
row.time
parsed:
11:26
